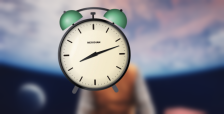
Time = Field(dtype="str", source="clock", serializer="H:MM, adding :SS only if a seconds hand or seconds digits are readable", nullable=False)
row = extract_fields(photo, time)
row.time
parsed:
8:12
